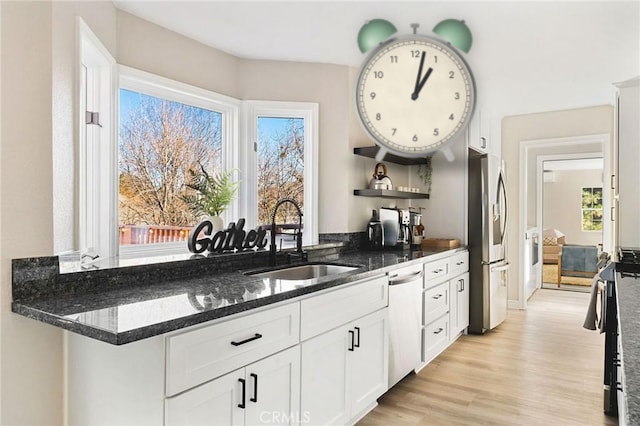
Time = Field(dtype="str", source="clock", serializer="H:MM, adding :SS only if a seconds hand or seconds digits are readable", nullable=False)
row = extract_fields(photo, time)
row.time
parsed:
1:02
